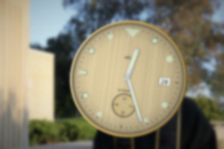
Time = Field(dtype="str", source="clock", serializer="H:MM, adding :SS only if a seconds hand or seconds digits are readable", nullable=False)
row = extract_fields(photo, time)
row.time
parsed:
12:26
